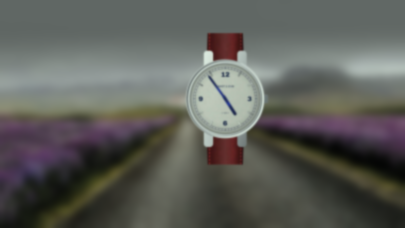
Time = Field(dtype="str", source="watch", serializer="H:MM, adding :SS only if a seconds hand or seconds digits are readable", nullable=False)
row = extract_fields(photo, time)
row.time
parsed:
4:54
